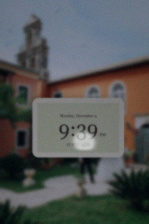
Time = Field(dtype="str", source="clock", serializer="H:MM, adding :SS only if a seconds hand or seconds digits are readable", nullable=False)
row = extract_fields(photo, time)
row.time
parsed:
9:39
